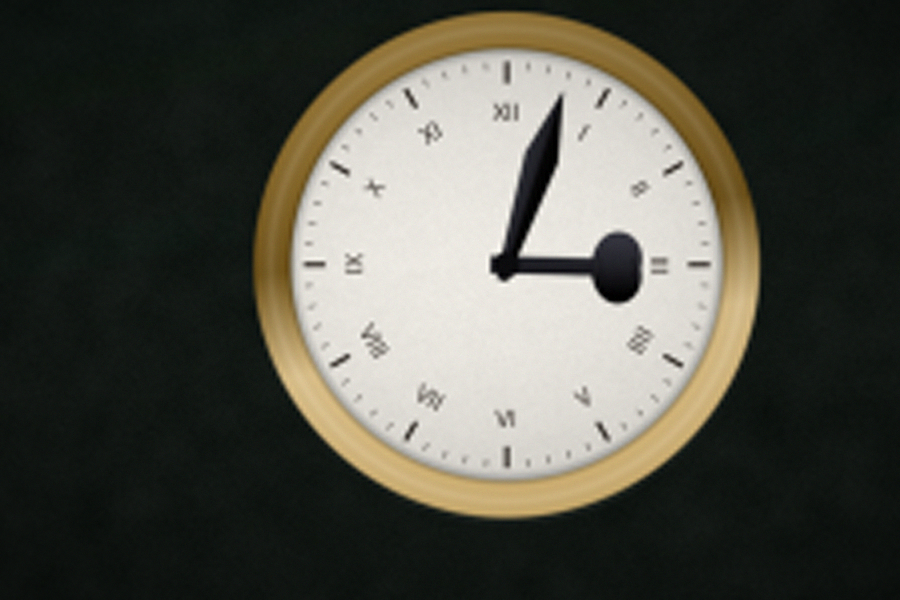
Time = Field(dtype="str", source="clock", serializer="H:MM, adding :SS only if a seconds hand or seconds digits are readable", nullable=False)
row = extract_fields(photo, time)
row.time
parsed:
3:03
